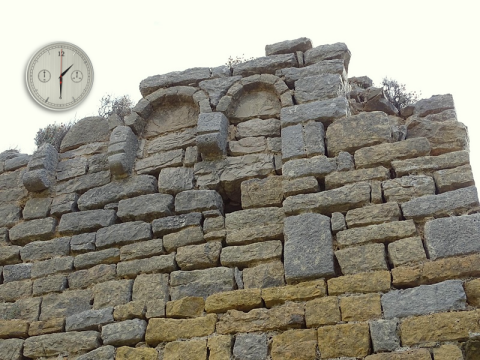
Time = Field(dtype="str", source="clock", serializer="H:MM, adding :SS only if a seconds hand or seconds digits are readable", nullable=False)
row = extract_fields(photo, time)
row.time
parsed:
1:30
